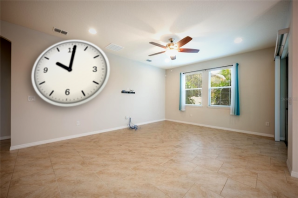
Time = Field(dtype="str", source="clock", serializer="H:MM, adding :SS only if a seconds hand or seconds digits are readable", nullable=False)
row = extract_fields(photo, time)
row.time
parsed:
10:01
